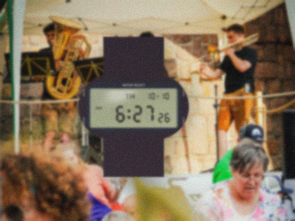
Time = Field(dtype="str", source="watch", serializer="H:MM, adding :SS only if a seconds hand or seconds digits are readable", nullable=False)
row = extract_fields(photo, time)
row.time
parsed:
6:27
